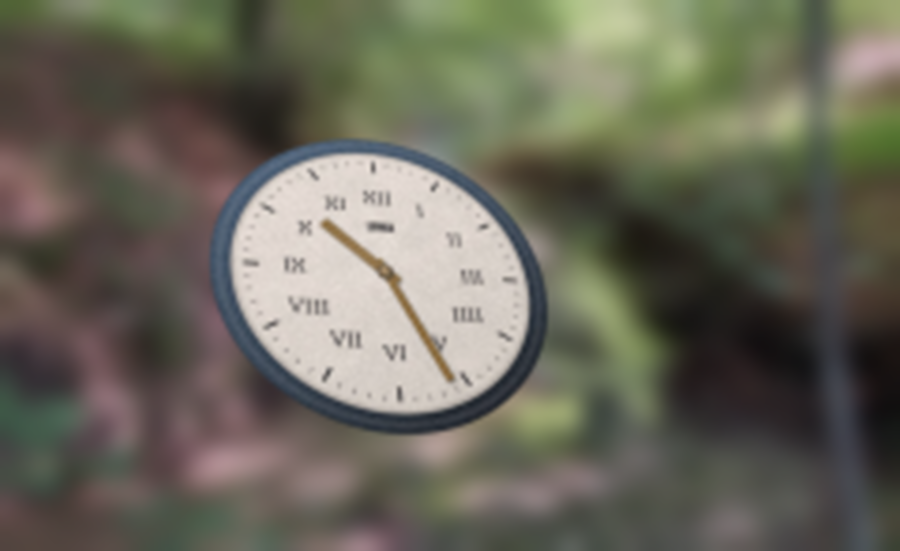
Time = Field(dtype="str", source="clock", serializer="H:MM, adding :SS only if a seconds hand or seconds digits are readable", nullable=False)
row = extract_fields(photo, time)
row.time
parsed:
10:26
